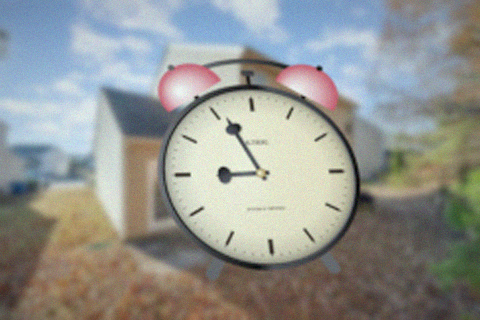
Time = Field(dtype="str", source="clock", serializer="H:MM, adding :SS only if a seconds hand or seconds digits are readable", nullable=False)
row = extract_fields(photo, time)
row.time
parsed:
8:56
